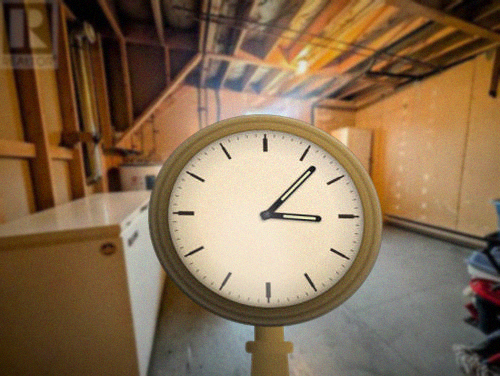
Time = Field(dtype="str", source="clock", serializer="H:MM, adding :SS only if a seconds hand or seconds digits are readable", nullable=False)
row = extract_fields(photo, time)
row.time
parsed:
3:07
